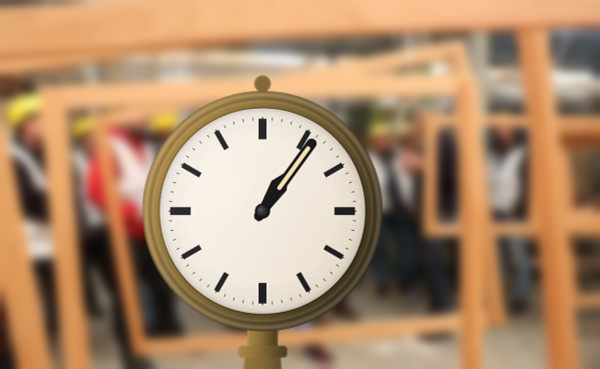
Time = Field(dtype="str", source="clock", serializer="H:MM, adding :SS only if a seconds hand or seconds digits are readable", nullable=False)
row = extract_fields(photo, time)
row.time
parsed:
1:06
